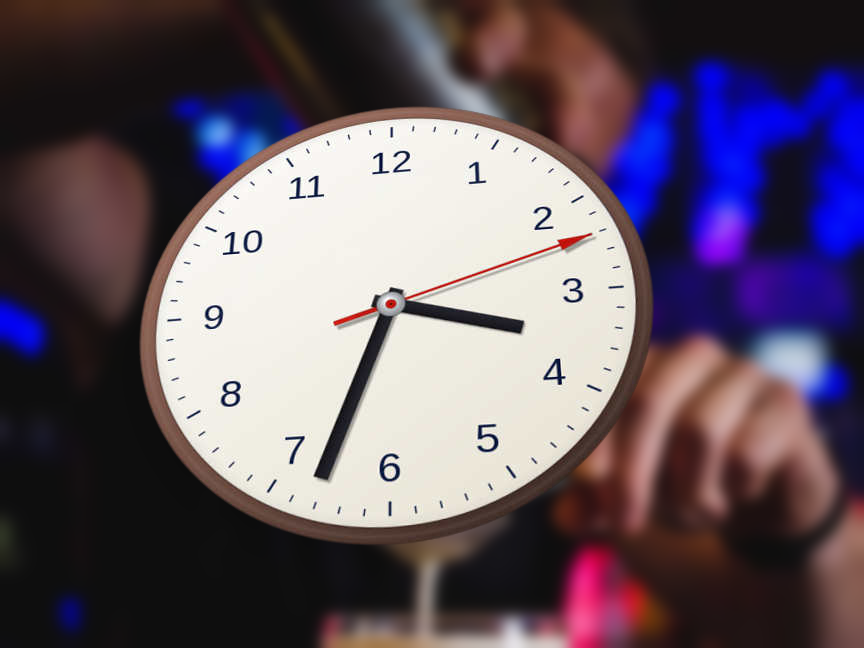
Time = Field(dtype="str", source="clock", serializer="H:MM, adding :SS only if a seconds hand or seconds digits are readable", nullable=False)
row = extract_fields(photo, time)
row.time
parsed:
3:33:12
